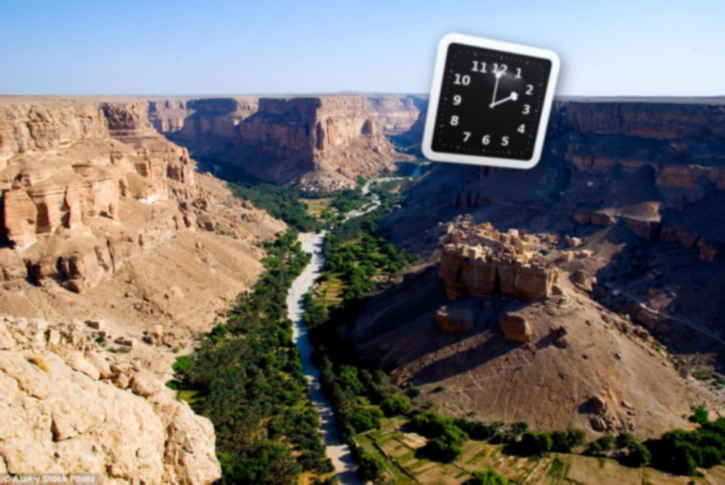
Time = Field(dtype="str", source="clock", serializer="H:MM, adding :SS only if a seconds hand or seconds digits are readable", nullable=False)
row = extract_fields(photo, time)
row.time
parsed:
2:00
